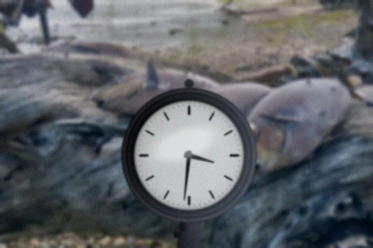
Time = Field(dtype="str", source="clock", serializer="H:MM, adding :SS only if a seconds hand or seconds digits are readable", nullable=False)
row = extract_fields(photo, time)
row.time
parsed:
3:31
